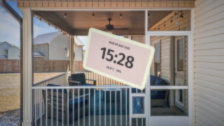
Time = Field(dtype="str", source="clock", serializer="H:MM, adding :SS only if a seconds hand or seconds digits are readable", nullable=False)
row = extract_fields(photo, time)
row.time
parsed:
15:28
